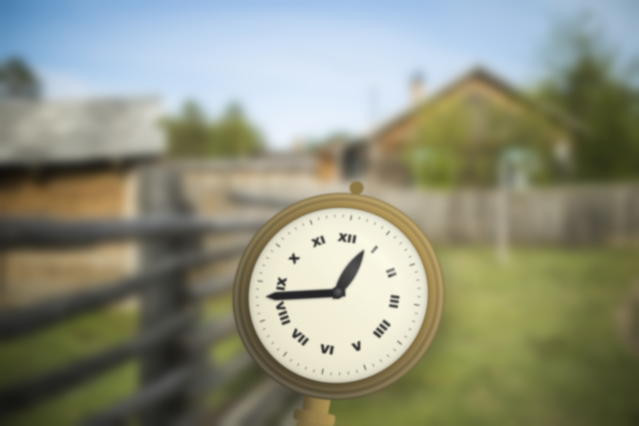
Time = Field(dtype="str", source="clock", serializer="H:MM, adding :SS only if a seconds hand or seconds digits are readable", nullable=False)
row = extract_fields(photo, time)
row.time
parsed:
12:43
